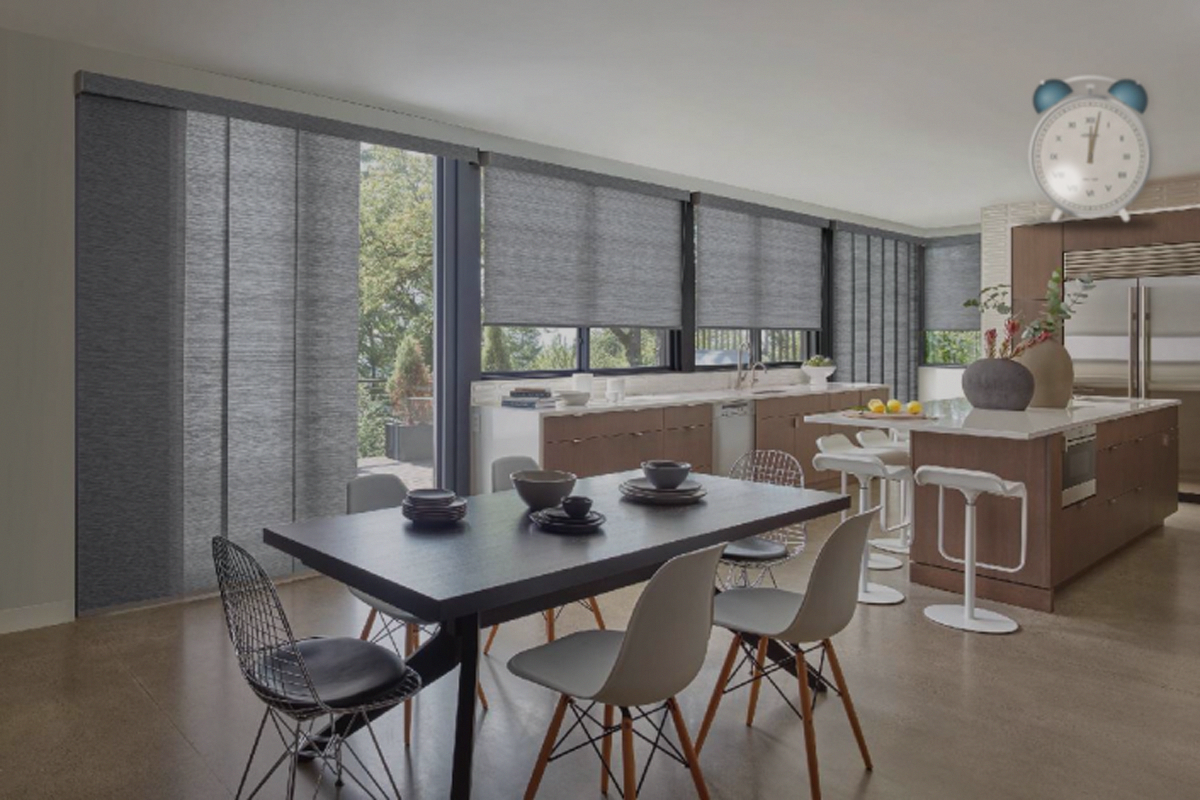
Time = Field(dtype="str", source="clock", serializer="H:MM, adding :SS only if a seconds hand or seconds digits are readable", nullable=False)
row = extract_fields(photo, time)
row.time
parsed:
12:02
